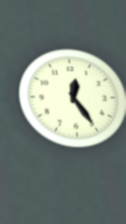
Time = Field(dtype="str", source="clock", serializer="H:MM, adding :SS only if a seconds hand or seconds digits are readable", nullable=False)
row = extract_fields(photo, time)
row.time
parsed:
12:25
